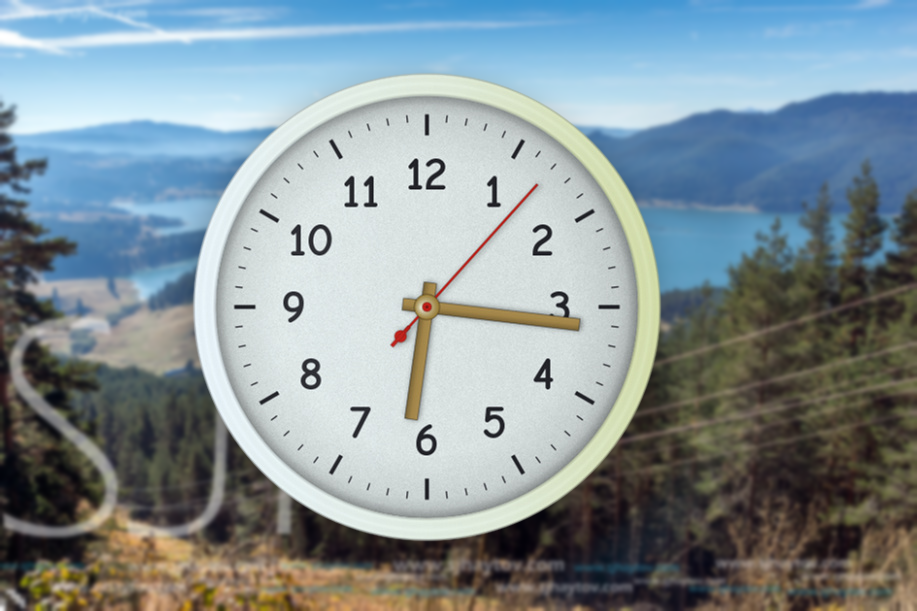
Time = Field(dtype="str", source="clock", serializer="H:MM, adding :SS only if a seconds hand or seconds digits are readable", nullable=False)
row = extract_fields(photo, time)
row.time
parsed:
6:16:07
